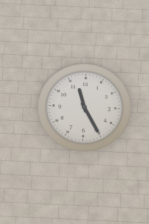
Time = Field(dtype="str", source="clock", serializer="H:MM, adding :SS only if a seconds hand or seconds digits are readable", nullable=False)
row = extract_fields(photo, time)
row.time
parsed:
11:25
